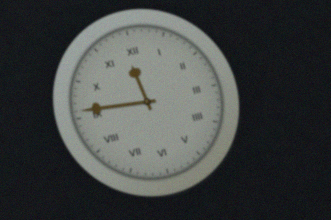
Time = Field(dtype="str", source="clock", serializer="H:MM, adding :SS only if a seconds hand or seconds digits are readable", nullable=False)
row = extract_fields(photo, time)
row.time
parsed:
11:46
